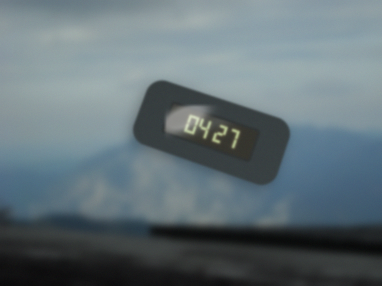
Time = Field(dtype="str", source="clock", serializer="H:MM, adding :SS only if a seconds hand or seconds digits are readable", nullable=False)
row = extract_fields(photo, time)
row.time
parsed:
4:27
